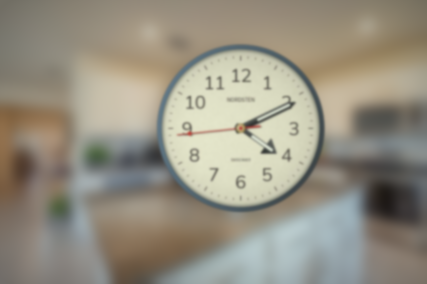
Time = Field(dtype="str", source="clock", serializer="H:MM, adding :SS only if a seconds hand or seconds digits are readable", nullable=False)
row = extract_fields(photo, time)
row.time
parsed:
4:10:44
